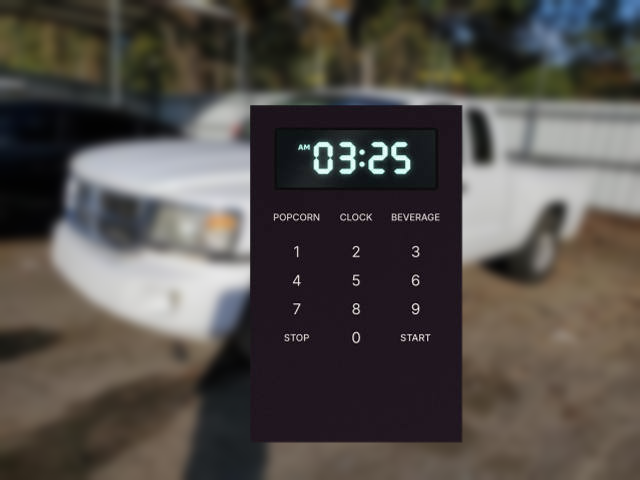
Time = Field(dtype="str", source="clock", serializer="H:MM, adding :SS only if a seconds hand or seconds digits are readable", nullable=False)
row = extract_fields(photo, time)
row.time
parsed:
3:25
